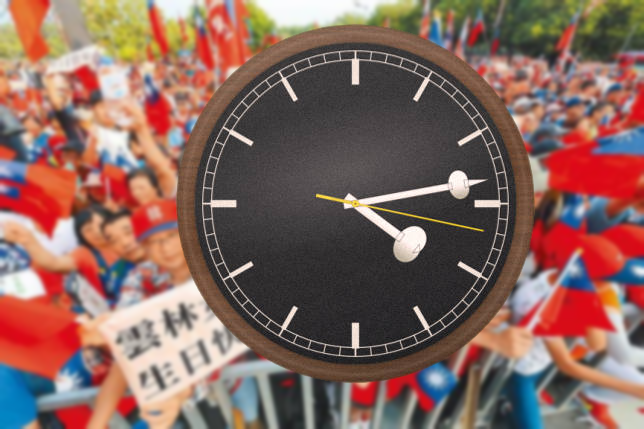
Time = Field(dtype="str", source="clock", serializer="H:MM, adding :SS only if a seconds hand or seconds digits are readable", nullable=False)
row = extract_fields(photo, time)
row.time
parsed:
4:13:17
